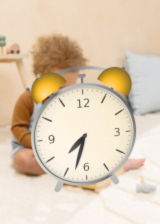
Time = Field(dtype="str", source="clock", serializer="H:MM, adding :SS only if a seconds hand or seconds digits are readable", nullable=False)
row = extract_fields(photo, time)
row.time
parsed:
7:33
